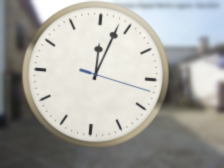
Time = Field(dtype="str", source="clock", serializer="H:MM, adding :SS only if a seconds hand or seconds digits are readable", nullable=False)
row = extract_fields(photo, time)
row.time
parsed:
12:03:17
